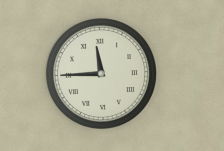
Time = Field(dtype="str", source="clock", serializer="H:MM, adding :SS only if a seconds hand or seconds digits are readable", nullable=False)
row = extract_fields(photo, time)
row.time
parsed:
11:45
